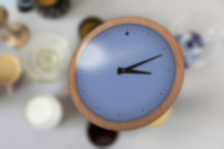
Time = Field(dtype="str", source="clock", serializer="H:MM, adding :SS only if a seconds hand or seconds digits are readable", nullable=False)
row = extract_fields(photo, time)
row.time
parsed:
3:11
